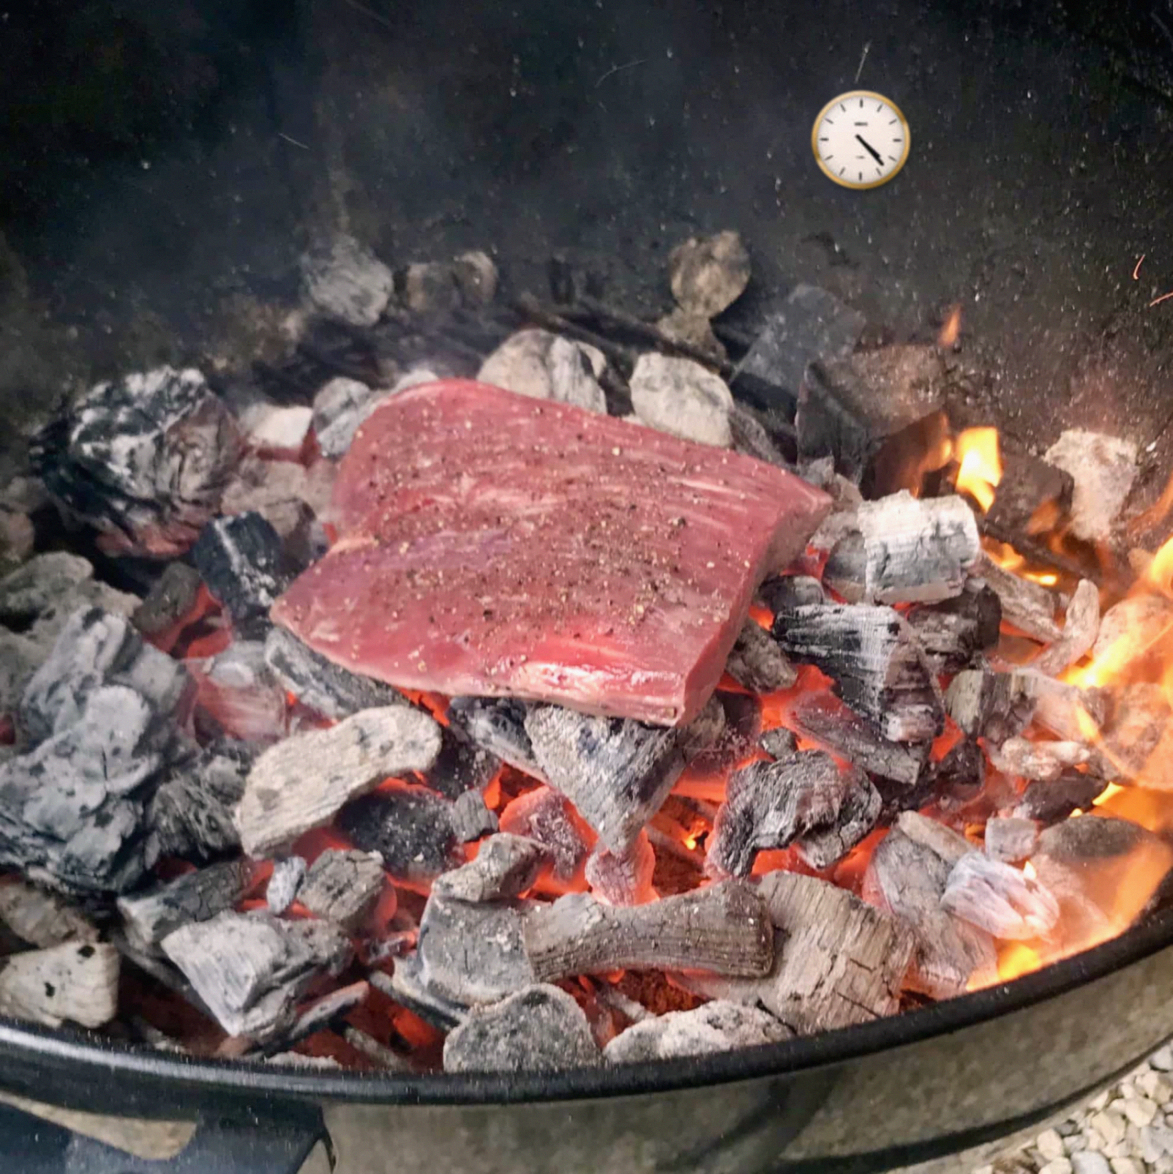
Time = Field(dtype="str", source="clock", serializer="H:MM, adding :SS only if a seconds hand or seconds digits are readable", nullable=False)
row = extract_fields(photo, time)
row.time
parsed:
4:23
